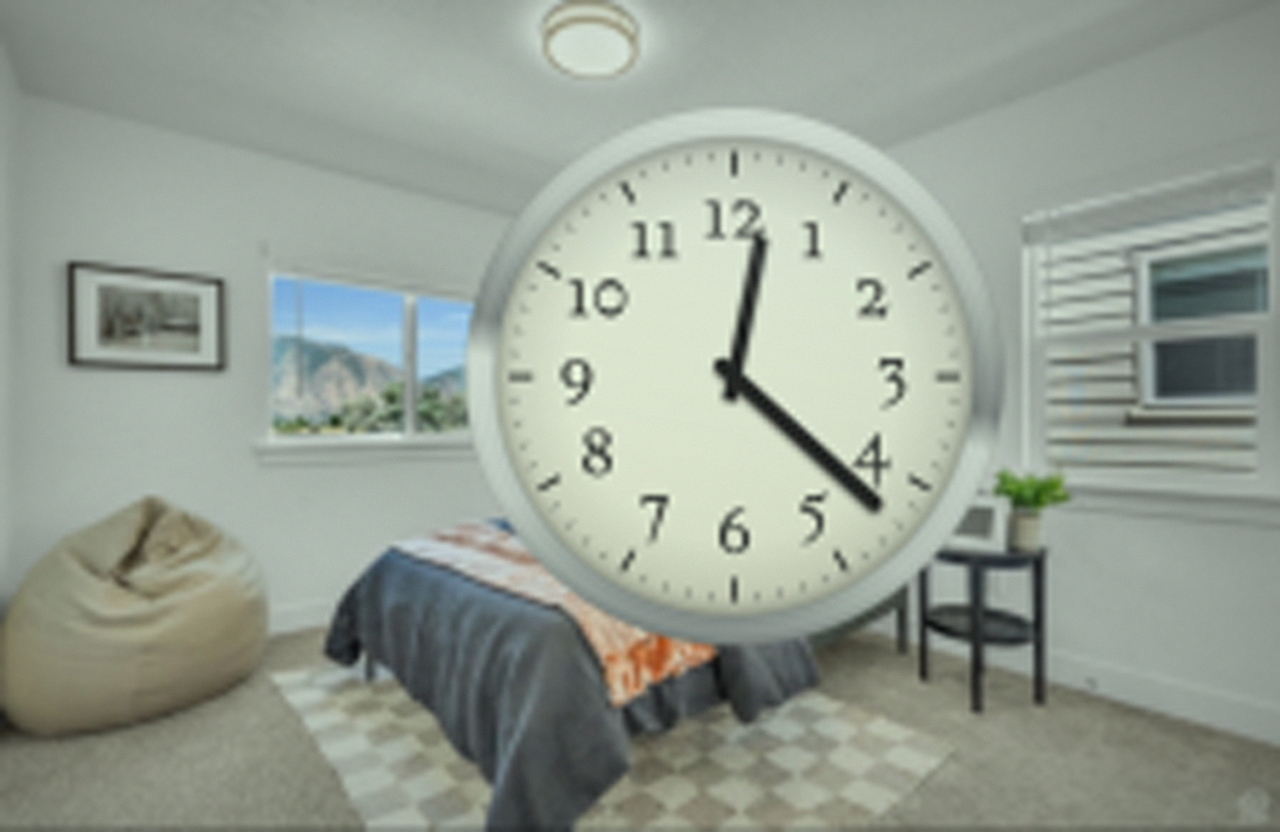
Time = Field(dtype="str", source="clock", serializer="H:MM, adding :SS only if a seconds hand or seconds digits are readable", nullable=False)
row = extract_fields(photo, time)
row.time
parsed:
12:22
